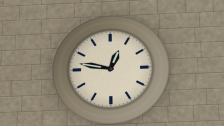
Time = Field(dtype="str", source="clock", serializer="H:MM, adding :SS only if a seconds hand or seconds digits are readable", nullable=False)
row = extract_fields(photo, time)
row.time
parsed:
12:47
